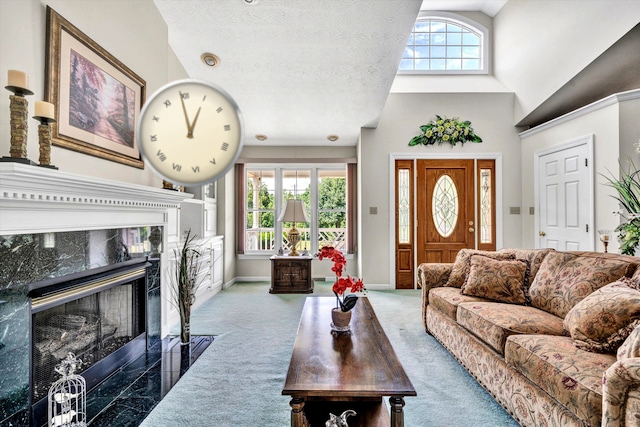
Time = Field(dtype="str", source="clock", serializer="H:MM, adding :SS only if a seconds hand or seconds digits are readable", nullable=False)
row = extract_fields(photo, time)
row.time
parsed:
12:59
